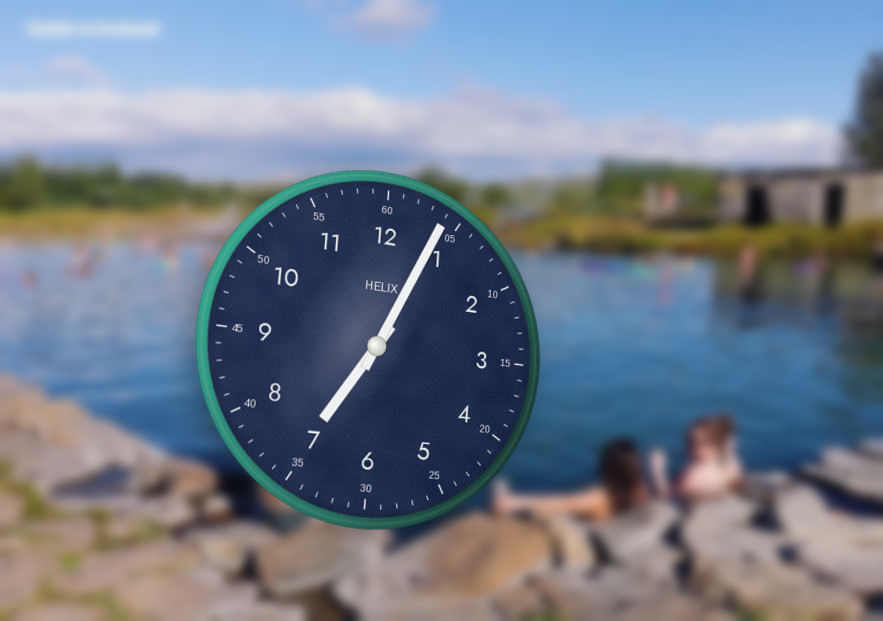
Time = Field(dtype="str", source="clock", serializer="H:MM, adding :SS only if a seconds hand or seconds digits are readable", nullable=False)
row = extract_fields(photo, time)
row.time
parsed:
7:04
